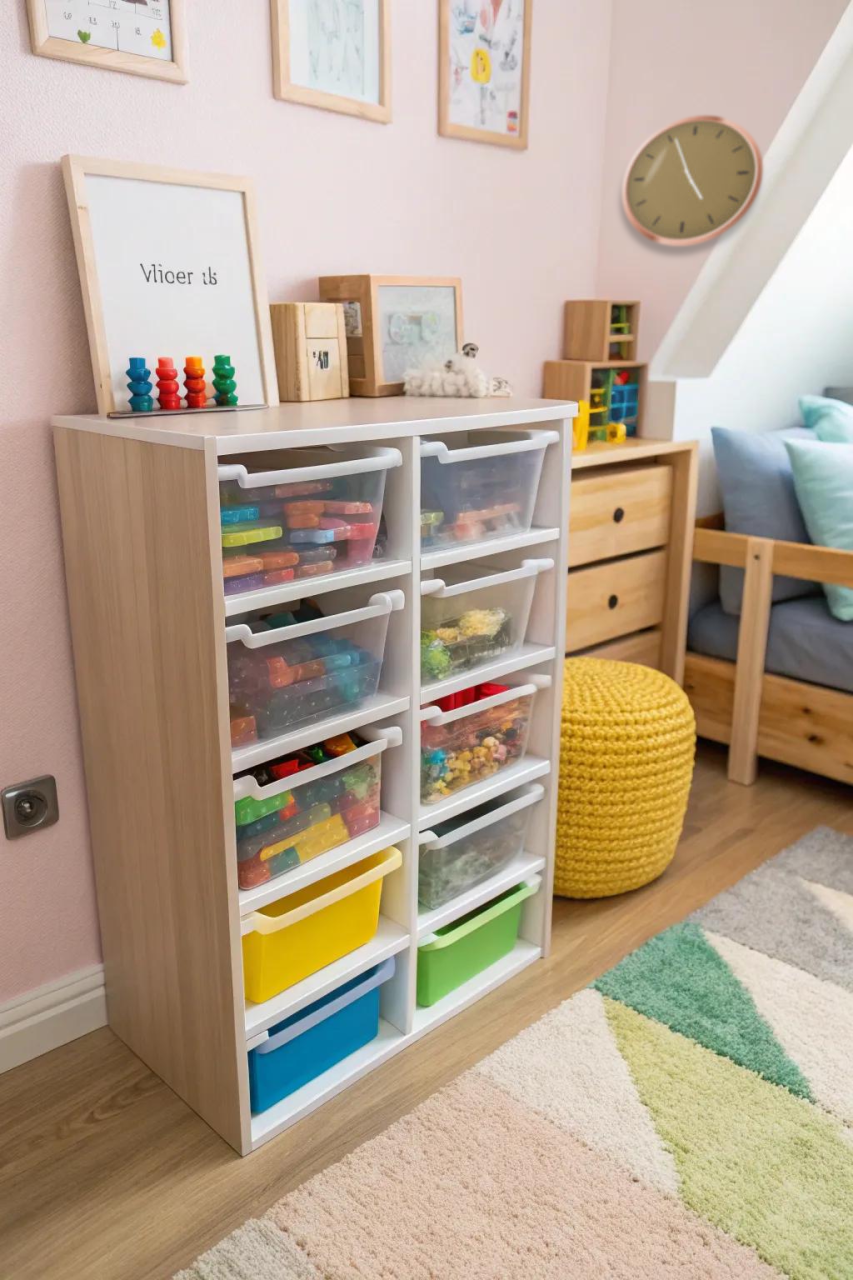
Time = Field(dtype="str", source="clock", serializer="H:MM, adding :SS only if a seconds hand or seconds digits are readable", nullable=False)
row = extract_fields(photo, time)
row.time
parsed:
4:56
